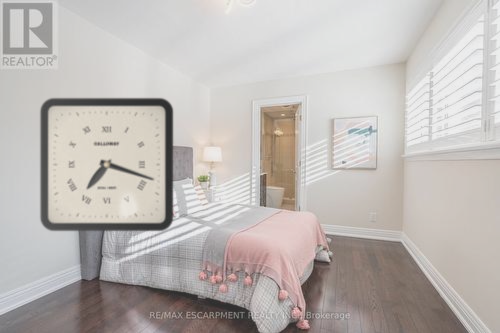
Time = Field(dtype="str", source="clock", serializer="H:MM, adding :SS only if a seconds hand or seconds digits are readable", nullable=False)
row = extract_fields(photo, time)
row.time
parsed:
7:18
